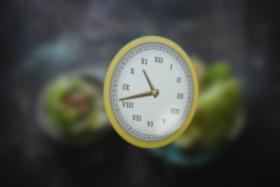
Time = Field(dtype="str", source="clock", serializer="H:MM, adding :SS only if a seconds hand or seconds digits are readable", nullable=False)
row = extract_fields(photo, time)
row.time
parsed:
10:42
